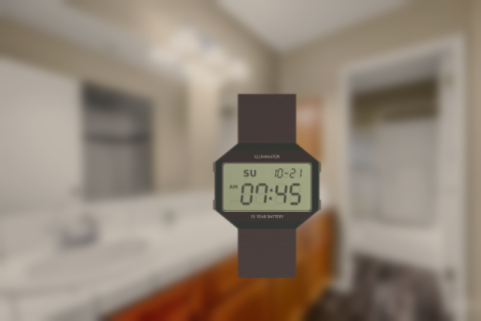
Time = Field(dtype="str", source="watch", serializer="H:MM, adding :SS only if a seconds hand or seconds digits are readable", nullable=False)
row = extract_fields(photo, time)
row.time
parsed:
7:45
